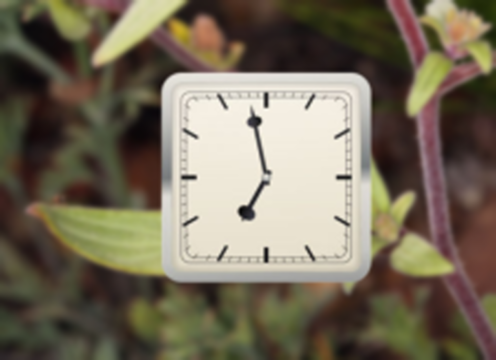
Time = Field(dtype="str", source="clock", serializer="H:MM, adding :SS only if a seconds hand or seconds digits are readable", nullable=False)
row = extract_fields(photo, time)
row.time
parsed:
6:58
